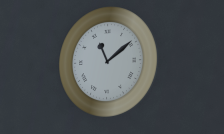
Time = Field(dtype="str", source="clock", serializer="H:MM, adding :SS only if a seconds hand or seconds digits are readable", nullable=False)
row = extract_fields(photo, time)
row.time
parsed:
11:09
